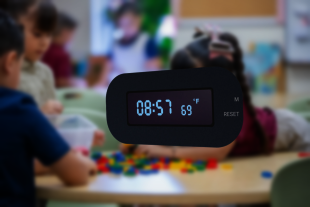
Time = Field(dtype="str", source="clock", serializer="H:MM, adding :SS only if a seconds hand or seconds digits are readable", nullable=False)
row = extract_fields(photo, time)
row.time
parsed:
8:57
